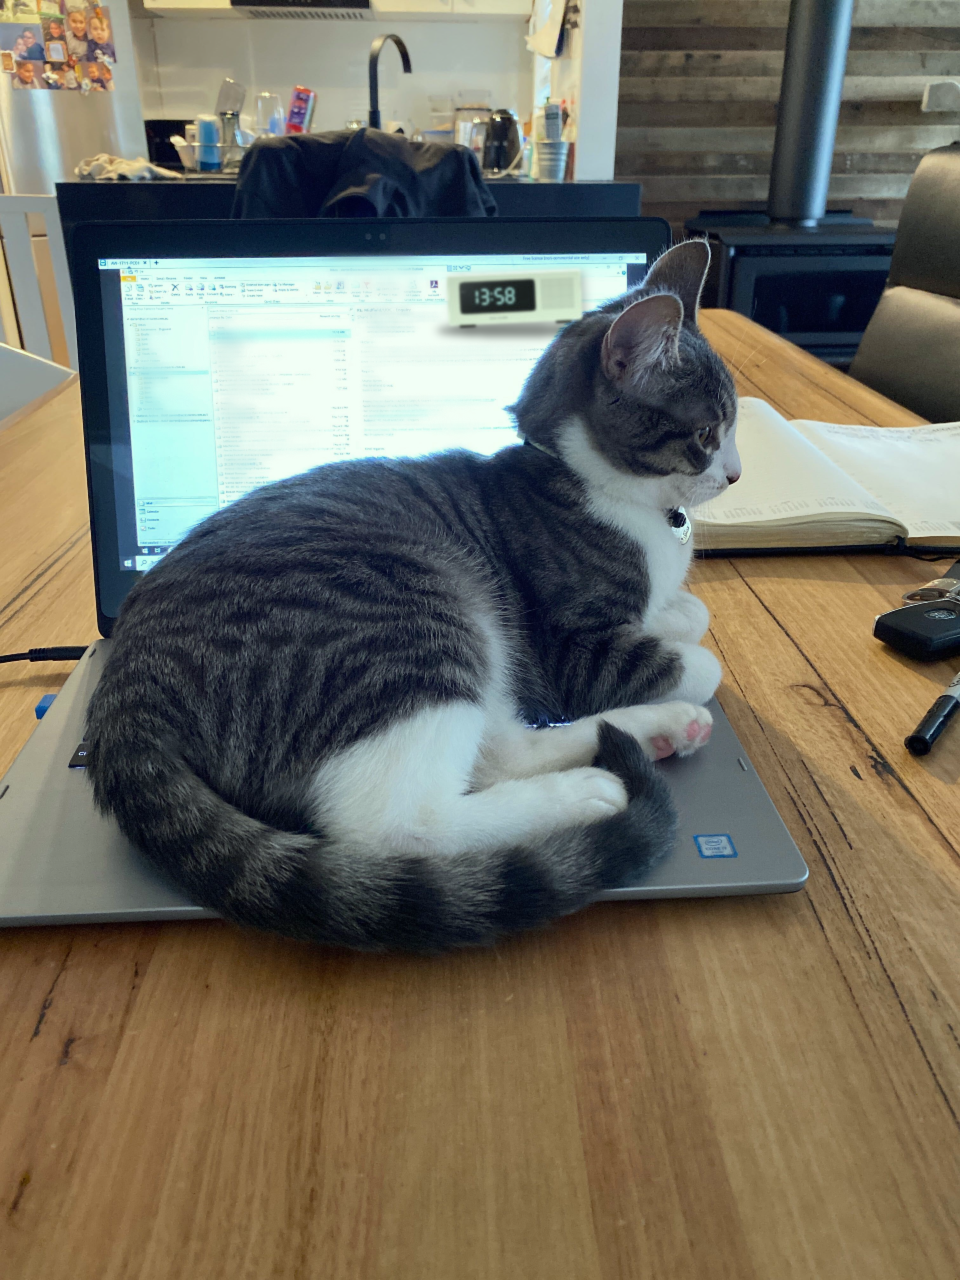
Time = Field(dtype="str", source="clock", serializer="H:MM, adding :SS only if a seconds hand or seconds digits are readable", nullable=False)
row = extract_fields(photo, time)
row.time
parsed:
13:58
